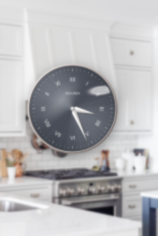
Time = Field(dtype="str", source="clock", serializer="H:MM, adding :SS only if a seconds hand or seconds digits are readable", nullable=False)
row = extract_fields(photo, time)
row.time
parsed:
3:26
